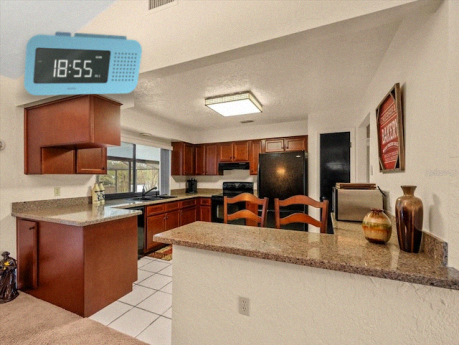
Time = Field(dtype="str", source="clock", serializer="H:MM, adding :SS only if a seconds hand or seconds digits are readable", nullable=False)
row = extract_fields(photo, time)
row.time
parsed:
18:55
